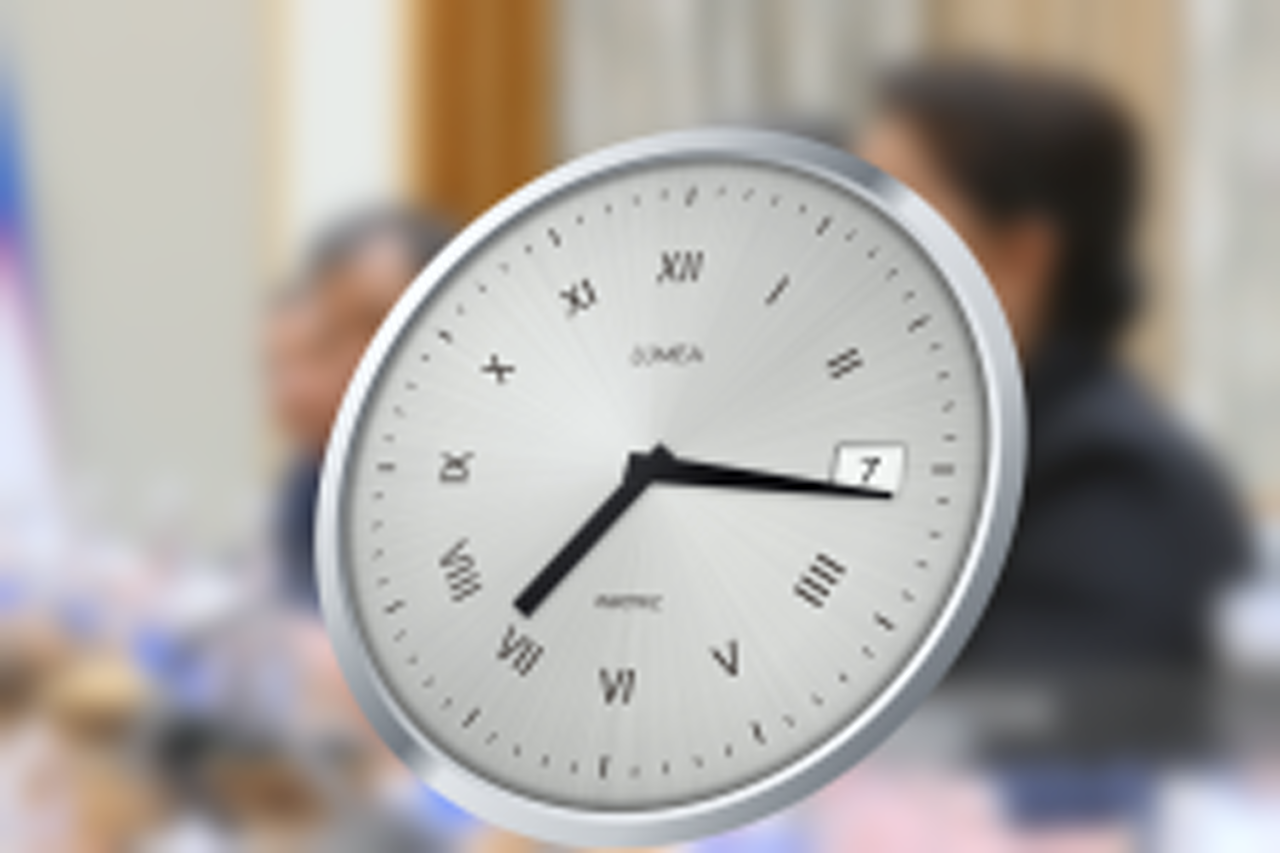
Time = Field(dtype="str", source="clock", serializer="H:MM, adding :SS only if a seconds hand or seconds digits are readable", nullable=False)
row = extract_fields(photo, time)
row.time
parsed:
7:16
